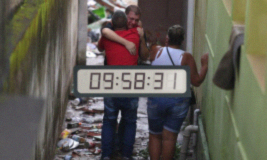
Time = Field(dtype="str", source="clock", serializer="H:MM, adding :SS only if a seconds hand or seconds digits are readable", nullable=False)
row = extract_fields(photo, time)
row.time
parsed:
9:58:31
